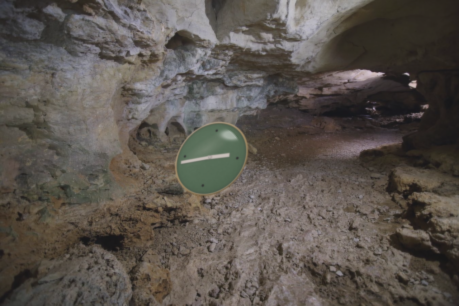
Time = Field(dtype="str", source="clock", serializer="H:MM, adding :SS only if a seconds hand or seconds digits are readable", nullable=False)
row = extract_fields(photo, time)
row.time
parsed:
2:43
